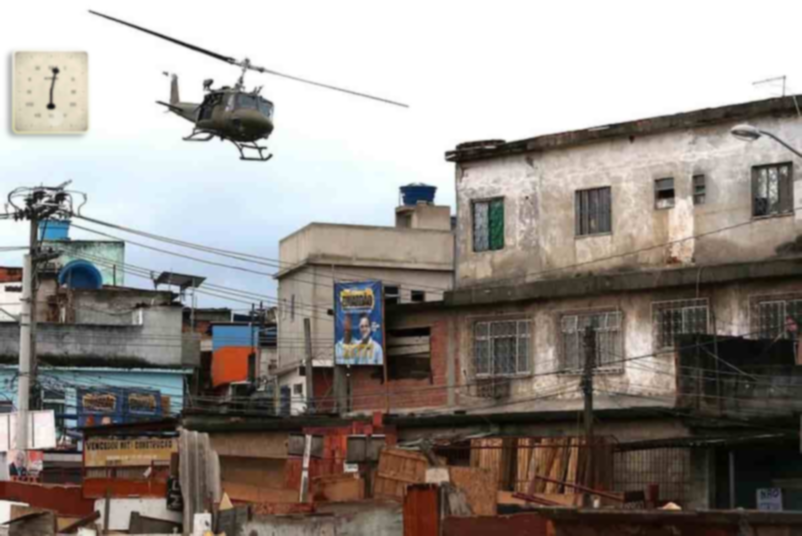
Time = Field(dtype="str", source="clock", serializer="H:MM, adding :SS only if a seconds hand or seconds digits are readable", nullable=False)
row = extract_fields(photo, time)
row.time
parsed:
6:02
